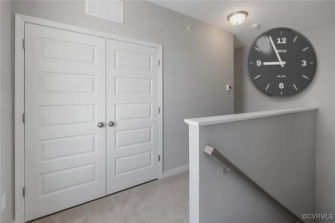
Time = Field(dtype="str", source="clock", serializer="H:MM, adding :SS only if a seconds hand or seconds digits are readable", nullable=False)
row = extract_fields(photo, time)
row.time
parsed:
8:56
